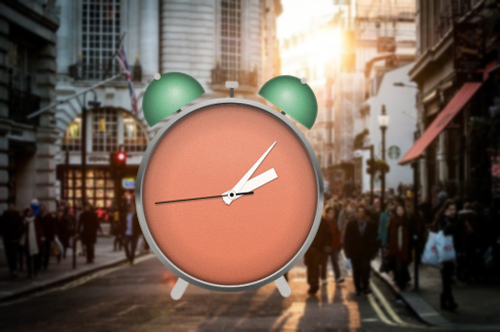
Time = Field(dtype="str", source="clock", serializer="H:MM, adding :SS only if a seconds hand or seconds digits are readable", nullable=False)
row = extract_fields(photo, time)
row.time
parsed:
2:06:44
